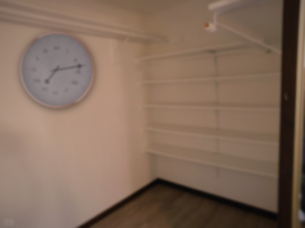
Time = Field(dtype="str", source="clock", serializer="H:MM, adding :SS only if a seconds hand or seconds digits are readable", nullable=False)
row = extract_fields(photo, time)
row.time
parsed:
7:13
